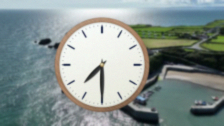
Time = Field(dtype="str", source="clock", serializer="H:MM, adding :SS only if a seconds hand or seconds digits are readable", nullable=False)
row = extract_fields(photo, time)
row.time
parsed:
7:30
